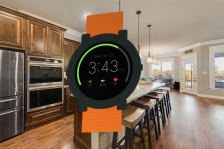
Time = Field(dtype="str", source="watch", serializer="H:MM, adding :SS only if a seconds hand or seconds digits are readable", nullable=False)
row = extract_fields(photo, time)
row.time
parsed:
3:43
